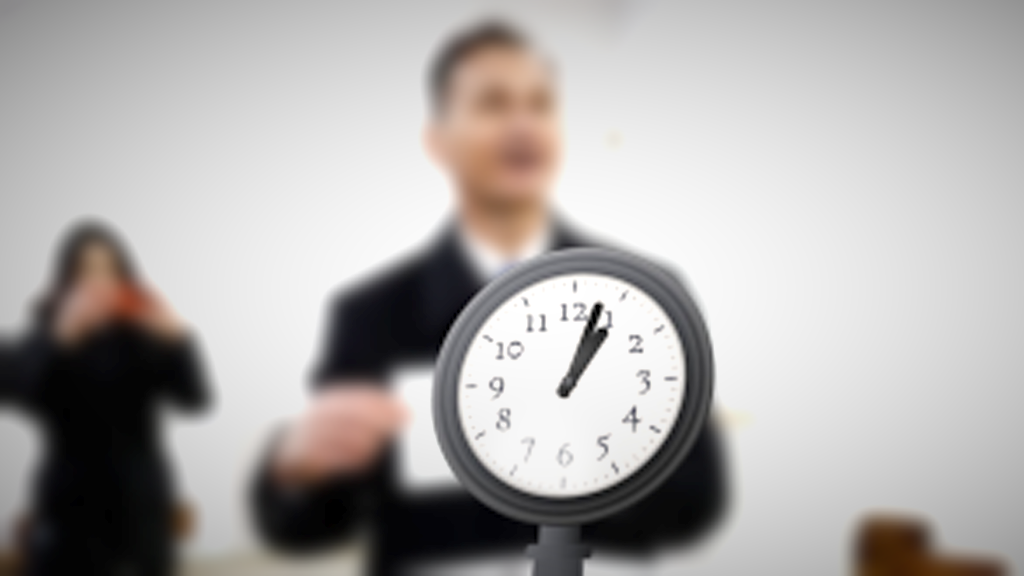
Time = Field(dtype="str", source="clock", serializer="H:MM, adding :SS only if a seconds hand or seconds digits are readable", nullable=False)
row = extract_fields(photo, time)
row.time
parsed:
1:03
